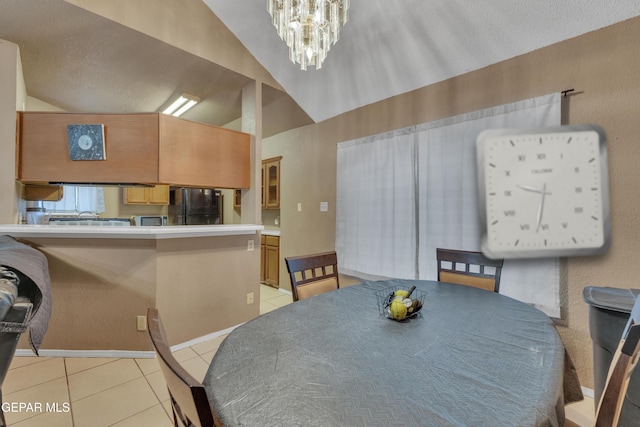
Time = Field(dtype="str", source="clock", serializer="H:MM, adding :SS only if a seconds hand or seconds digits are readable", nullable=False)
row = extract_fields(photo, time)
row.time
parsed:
9:32
